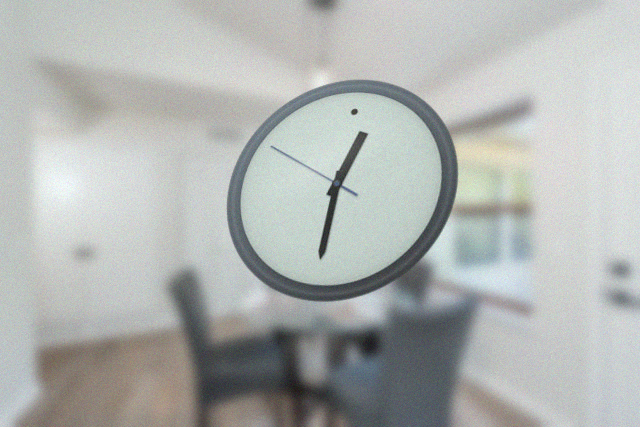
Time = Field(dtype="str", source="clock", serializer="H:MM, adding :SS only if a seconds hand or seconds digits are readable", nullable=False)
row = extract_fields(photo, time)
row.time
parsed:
12:29:49
